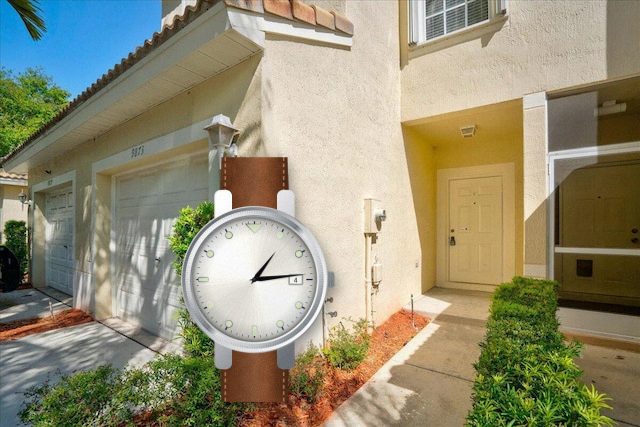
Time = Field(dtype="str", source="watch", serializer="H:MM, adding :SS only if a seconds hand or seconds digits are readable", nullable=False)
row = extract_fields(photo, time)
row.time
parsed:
1:14
